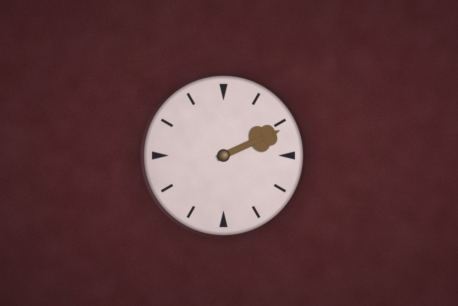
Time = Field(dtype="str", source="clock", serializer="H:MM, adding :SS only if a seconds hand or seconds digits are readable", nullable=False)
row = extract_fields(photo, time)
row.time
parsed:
2:11
